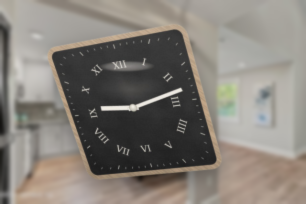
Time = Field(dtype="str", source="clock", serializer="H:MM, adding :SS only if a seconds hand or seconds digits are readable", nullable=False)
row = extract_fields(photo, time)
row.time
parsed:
9:13
